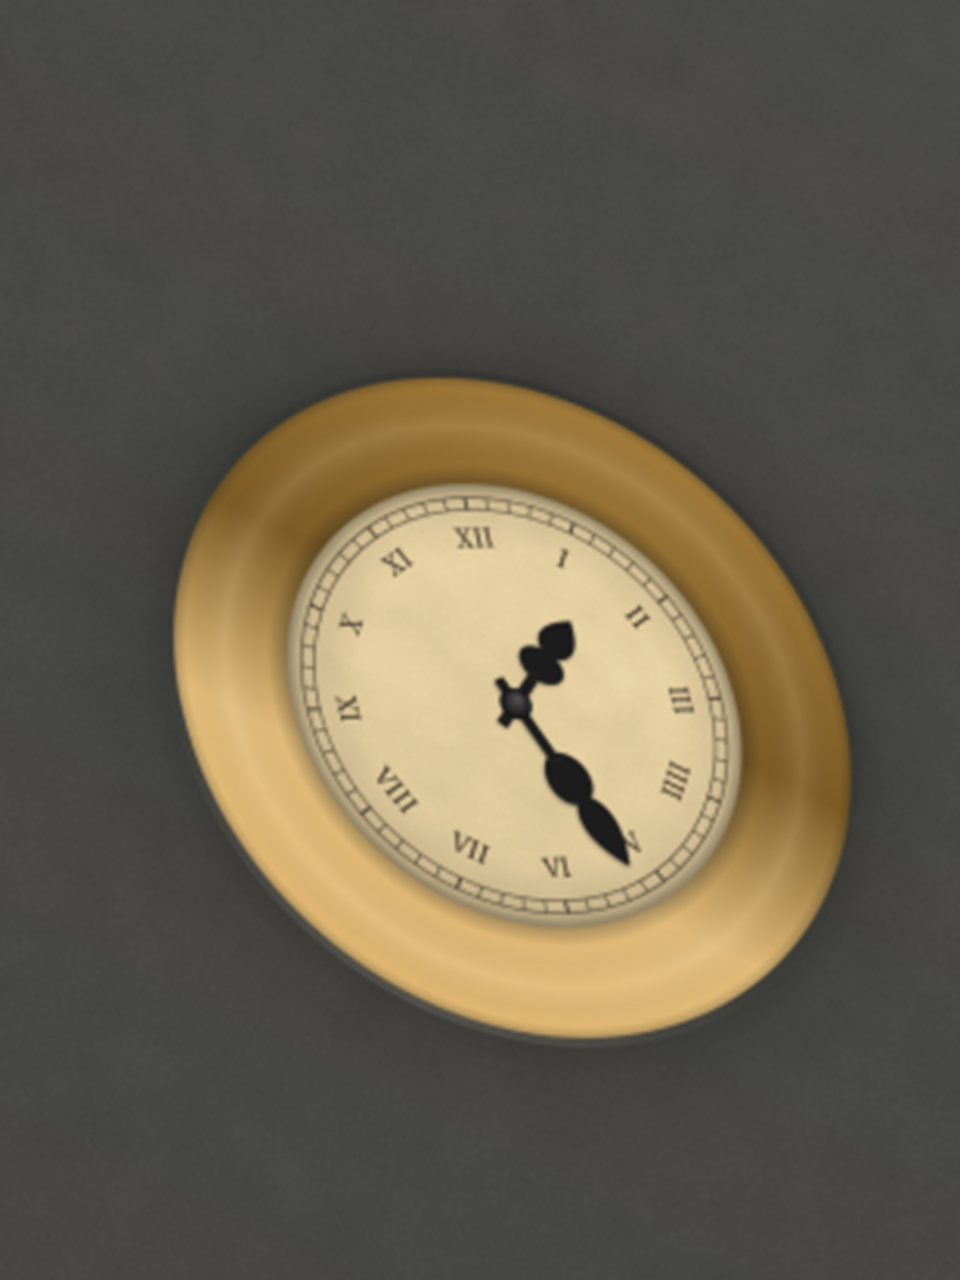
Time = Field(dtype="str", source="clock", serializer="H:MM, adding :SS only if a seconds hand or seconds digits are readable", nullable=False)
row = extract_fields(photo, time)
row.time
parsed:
1:26
